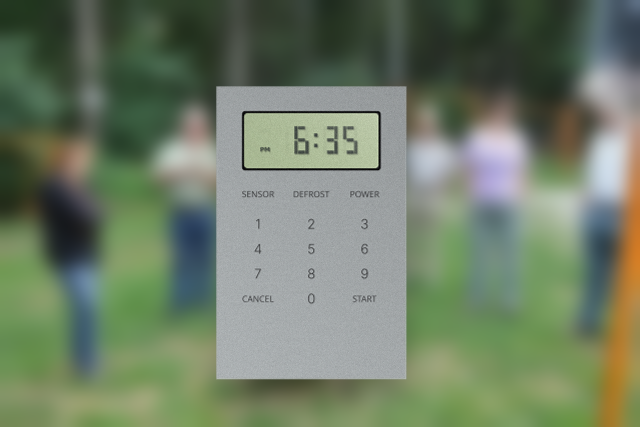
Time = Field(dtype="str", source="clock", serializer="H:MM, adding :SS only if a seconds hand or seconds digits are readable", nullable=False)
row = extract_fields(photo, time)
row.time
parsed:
6:35
